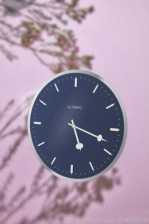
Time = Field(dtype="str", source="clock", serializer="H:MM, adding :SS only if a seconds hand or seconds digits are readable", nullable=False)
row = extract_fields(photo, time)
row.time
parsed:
5:18
